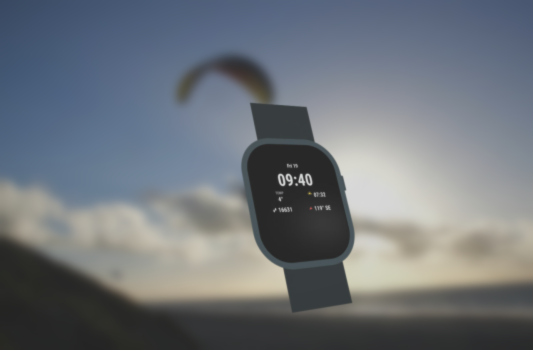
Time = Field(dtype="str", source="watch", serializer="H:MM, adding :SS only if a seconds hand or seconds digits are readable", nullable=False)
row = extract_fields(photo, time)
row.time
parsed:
9:40
